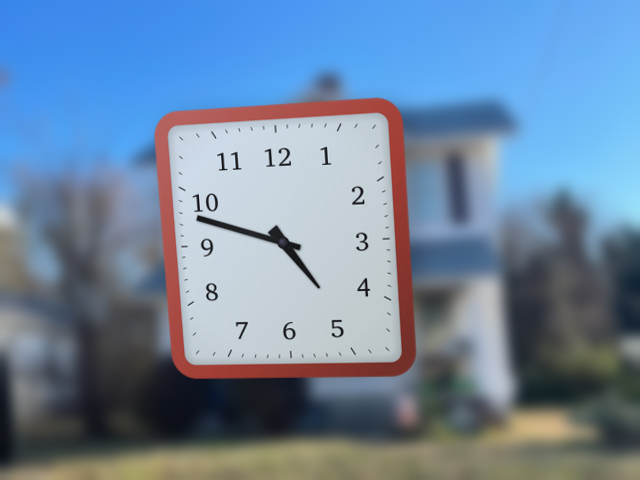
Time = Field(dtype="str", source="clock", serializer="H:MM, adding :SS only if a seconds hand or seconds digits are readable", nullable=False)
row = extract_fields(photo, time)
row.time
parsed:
4:48
